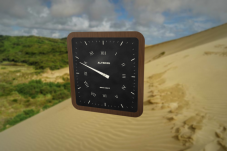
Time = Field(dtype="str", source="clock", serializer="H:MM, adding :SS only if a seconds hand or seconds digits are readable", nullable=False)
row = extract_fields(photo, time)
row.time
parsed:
9:49
